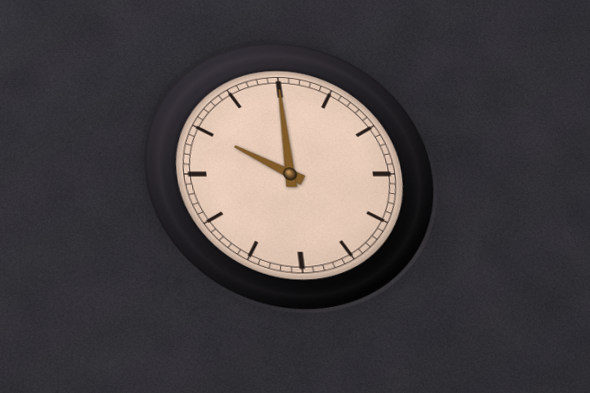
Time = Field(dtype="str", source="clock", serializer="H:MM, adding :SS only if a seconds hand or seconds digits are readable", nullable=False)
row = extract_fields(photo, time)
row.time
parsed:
10:00
